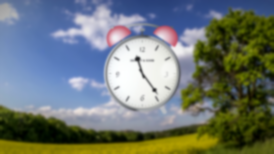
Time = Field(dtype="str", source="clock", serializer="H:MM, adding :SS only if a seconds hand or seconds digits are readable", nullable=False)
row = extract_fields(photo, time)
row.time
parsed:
11:24
